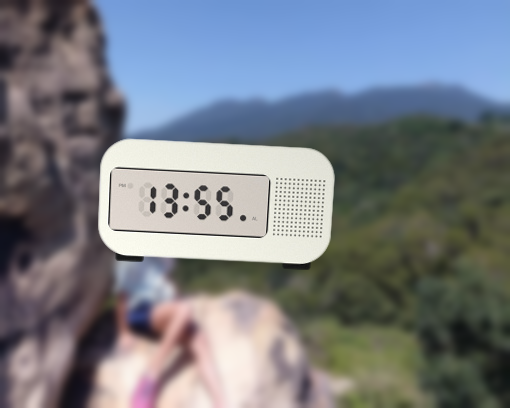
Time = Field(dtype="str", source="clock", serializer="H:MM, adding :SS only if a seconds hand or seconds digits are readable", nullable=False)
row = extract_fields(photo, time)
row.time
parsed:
13:55
